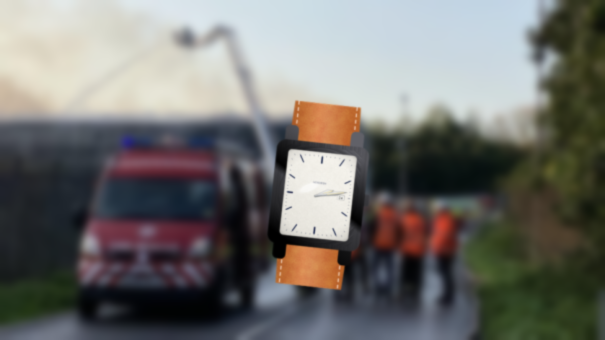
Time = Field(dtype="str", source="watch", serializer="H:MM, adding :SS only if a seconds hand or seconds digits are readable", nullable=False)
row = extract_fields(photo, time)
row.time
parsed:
2:13
